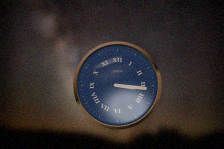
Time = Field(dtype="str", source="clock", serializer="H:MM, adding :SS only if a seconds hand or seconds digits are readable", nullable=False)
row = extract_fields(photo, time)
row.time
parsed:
3:16
